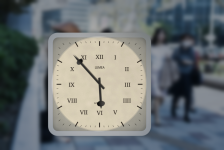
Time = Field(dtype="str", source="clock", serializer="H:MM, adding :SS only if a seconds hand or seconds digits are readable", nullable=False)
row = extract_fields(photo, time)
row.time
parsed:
5:53
